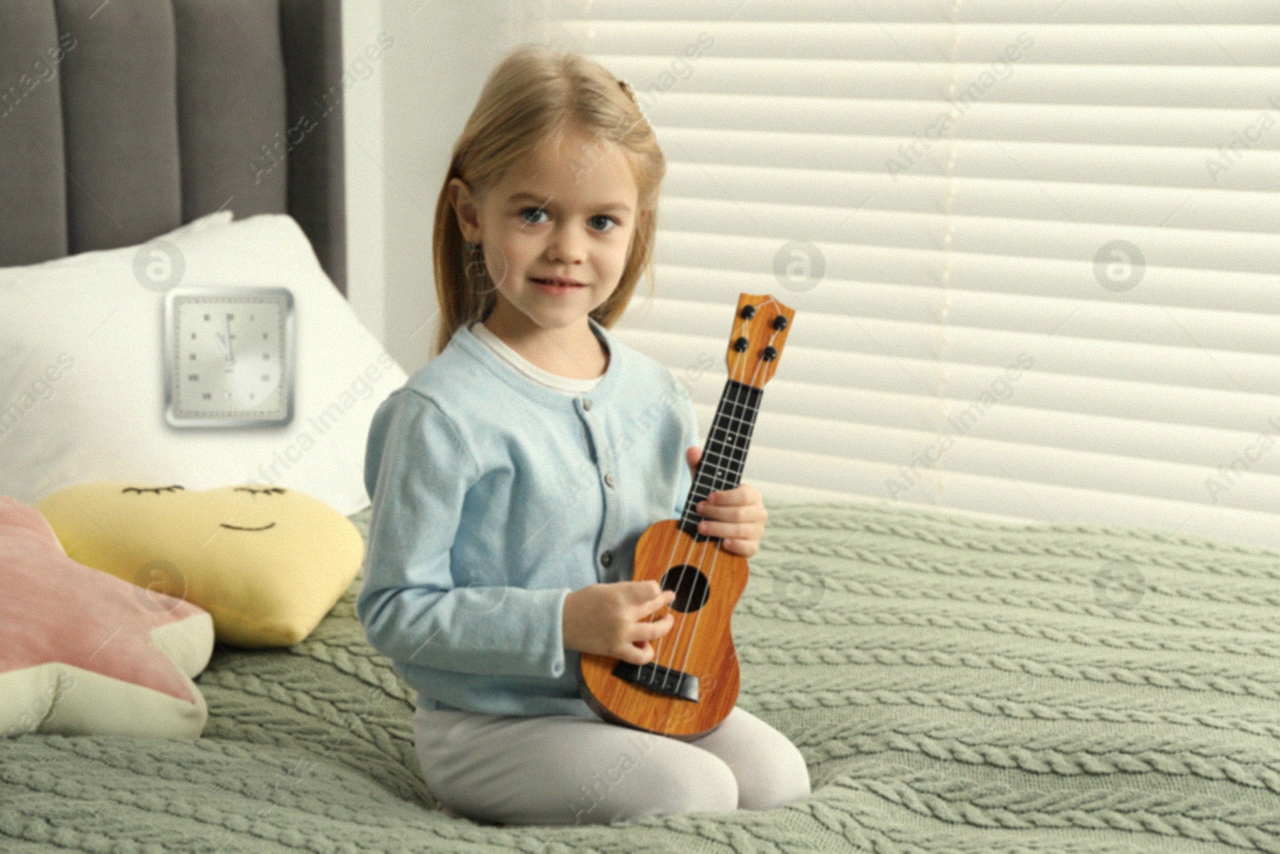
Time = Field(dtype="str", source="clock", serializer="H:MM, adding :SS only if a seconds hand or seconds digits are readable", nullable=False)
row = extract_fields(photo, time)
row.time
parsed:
10:59
